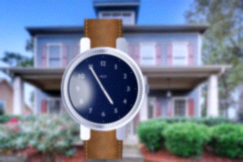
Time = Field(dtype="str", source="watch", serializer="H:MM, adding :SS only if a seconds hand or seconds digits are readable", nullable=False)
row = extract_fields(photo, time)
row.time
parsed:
4:55
